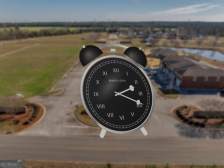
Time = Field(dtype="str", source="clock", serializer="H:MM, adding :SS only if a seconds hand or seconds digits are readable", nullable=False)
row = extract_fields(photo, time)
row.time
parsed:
2:19
